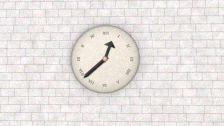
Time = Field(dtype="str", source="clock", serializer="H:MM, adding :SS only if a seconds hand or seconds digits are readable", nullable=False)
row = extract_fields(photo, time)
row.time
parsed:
12:38
